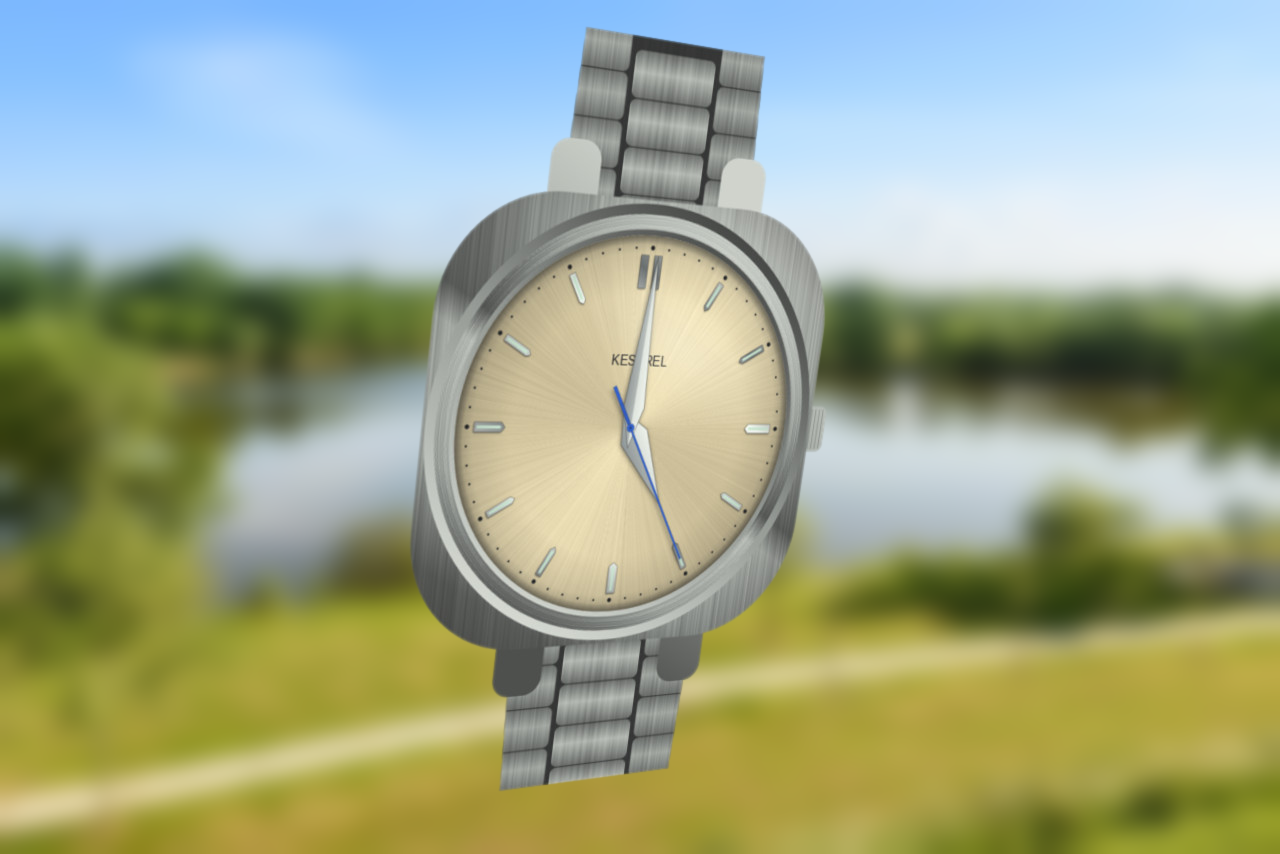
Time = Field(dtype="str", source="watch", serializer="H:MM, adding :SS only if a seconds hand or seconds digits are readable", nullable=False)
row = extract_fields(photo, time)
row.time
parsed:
5:00:25
